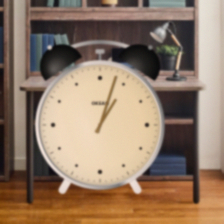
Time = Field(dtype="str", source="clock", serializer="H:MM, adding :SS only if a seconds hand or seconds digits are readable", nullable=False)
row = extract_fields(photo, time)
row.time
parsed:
1:03
